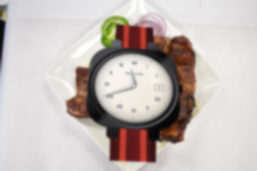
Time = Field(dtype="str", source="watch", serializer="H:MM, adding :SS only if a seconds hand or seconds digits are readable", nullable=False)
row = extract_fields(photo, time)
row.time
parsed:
11:41
